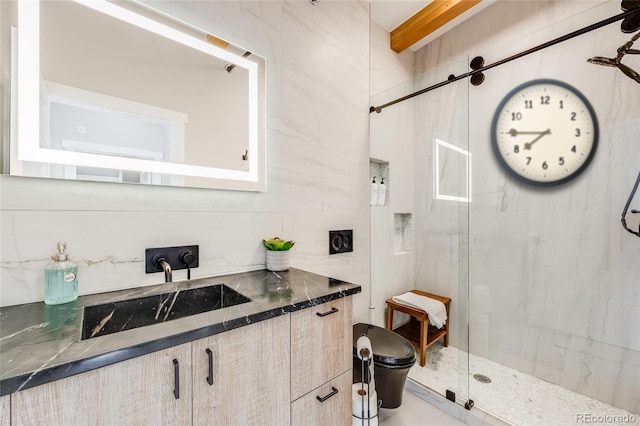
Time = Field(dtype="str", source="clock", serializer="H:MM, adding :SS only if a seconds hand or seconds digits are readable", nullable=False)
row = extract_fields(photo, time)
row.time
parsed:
7:45
